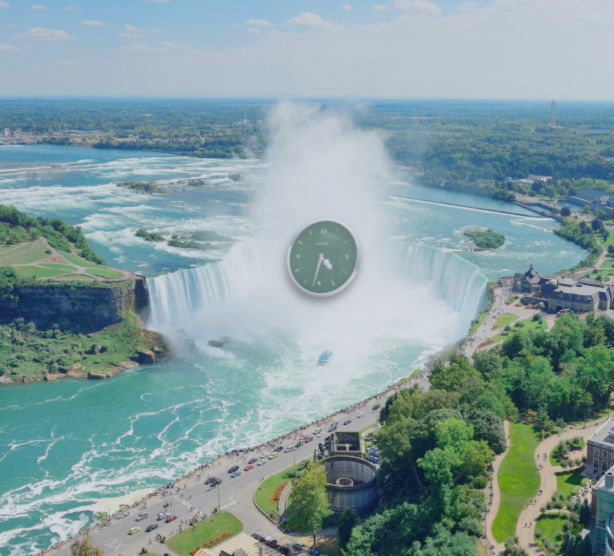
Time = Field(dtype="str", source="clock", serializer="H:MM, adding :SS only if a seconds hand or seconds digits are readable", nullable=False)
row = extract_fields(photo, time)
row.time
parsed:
4:32
